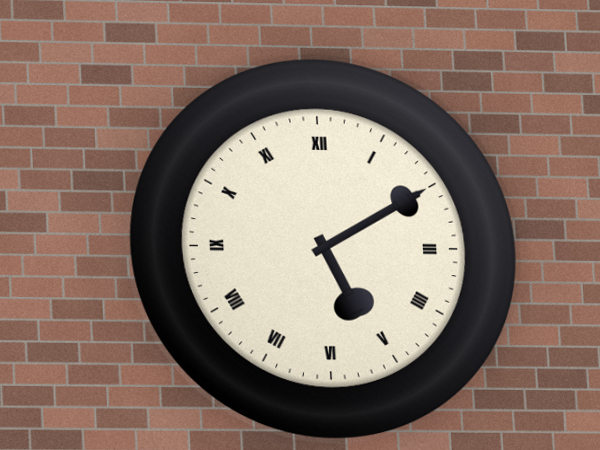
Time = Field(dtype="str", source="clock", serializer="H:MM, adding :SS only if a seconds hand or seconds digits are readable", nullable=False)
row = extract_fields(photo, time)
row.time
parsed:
5:10
